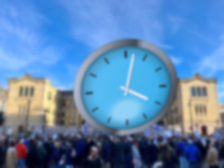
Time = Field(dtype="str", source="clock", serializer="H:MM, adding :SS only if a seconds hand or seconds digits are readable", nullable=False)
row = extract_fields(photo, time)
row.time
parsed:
4:02
